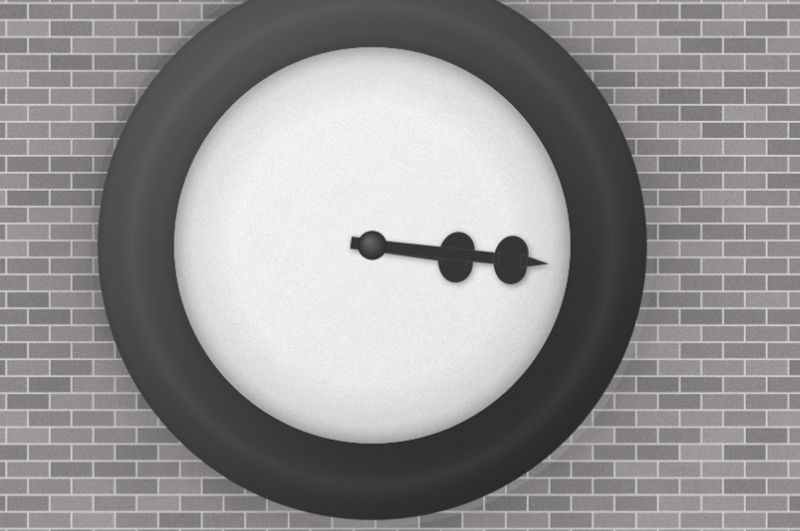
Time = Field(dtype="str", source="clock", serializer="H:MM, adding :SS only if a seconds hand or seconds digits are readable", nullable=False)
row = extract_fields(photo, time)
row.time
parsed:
3:16
